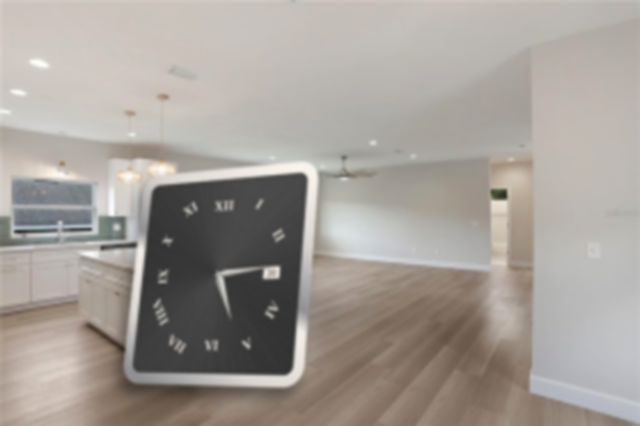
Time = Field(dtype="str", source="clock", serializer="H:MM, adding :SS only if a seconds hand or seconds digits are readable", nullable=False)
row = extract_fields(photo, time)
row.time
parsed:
5:14
